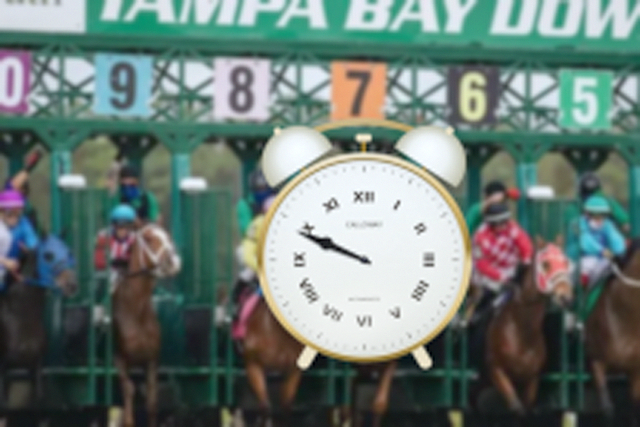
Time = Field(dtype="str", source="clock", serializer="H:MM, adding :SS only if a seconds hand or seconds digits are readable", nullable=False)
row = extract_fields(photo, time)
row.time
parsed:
9:49
